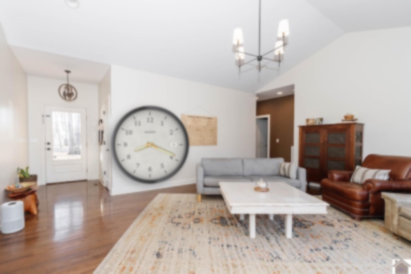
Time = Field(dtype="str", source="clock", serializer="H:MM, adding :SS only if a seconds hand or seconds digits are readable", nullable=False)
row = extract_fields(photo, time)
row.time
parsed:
8:19
